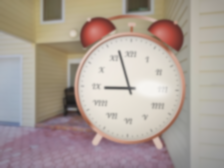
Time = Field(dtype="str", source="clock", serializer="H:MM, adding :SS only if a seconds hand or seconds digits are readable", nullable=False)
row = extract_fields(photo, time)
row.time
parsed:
8:57
